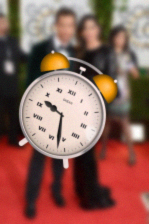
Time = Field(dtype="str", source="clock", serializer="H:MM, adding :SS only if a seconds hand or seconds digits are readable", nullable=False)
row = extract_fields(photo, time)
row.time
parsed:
9:27
